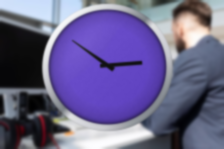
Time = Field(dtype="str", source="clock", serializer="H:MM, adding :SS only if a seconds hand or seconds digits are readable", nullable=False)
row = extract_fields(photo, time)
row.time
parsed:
2:51
